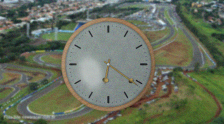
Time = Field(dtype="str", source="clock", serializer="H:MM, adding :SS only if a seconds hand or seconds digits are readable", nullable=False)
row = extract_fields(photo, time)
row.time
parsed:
6:21
